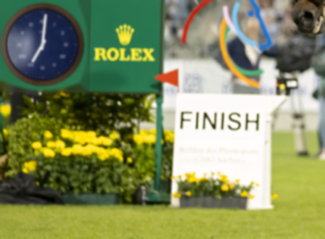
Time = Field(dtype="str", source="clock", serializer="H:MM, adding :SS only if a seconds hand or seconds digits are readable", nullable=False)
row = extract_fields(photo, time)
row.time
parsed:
7:01
